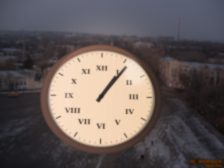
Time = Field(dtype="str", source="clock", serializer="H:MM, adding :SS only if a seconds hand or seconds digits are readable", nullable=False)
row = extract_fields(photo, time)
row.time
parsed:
1:06
